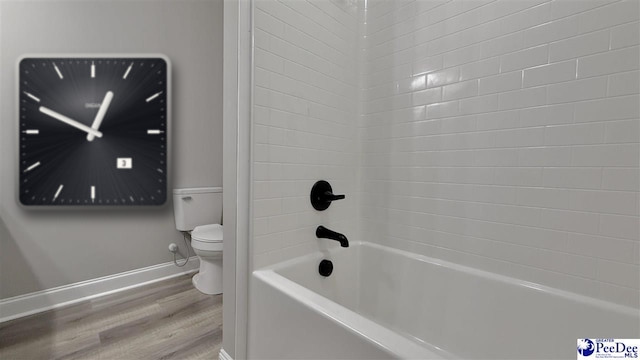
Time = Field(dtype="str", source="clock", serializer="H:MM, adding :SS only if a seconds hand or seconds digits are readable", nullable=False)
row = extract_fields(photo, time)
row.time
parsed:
12:49
